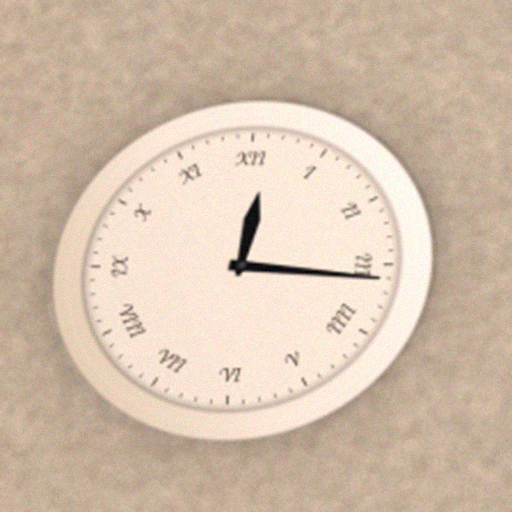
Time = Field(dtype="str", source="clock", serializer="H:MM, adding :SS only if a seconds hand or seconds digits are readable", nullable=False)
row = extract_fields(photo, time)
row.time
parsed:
12:16
